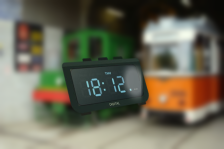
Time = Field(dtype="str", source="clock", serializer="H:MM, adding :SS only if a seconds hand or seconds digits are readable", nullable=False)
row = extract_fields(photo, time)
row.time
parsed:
18:12
